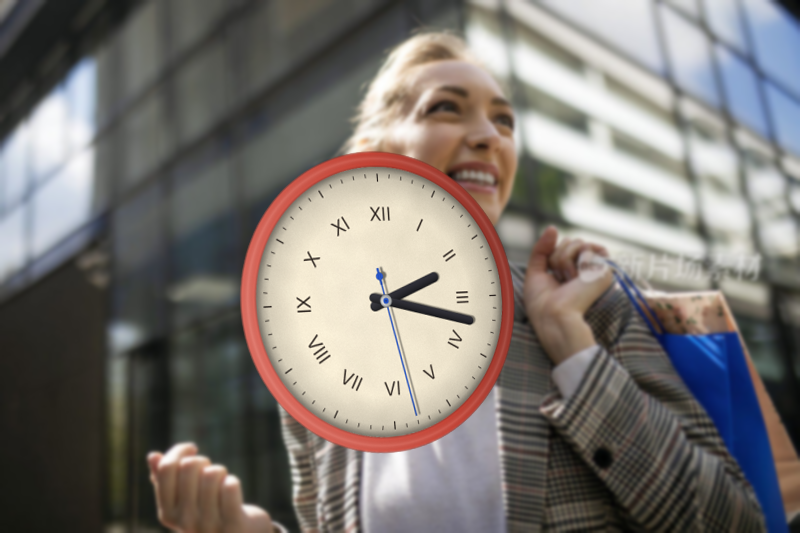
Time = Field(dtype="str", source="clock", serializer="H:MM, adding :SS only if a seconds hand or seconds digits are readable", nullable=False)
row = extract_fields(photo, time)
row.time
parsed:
2:17:28
